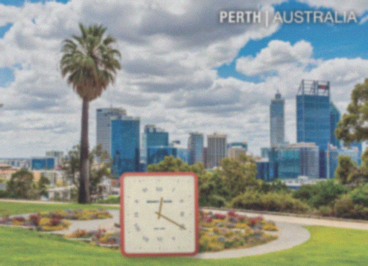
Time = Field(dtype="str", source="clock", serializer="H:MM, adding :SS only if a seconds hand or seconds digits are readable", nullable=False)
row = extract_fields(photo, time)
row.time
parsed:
12:20
